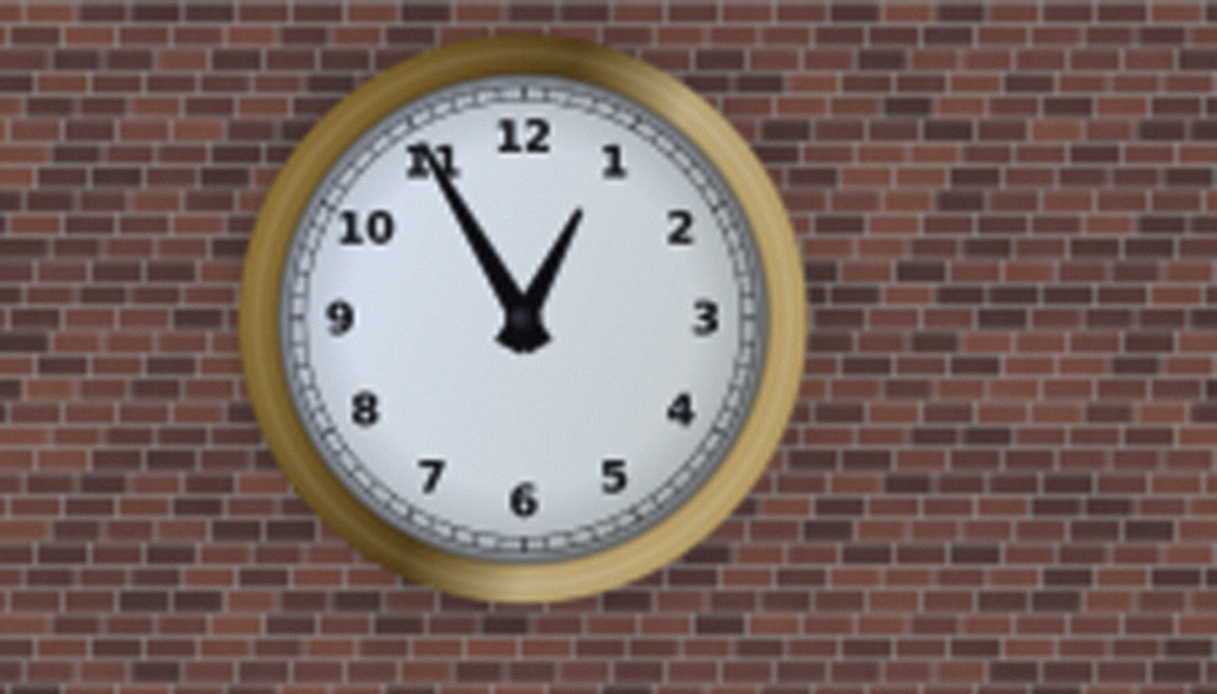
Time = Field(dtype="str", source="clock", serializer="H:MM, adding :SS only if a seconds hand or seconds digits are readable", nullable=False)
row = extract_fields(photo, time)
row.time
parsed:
12:55
